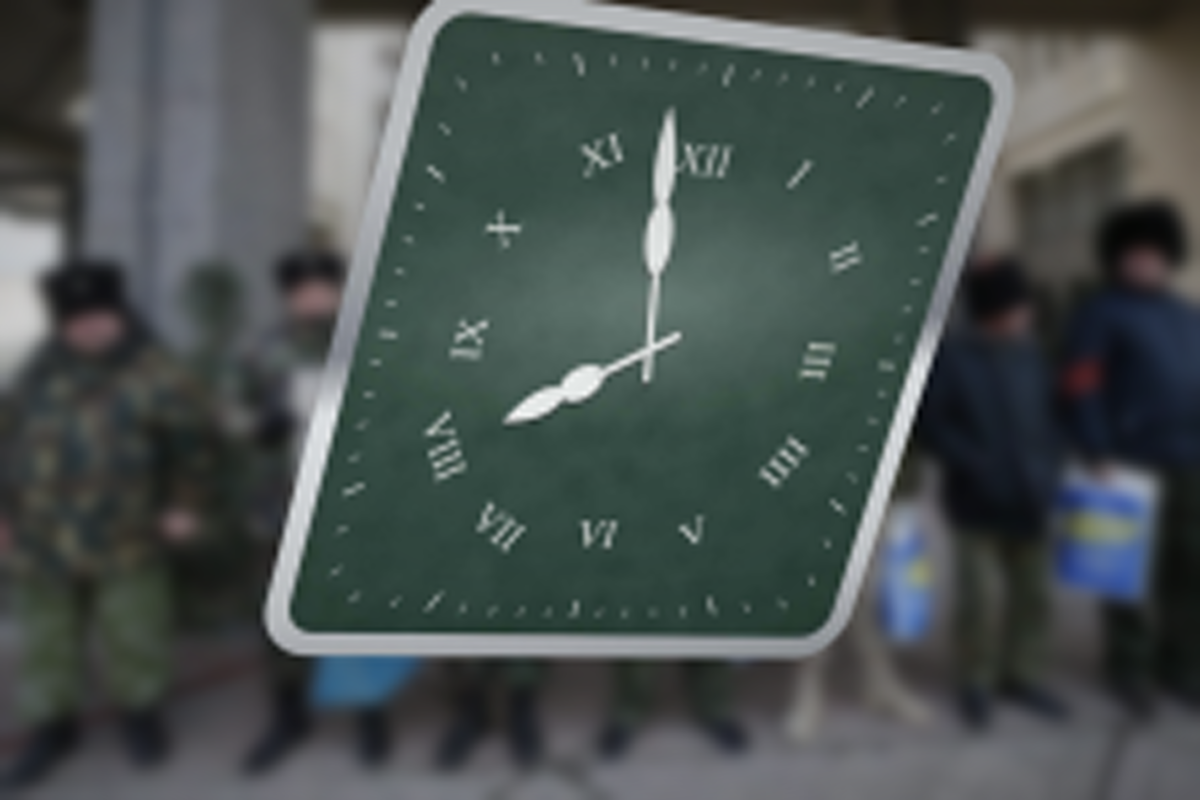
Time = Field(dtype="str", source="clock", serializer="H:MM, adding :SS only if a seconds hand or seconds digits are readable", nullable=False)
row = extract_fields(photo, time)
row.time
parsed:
7:58
